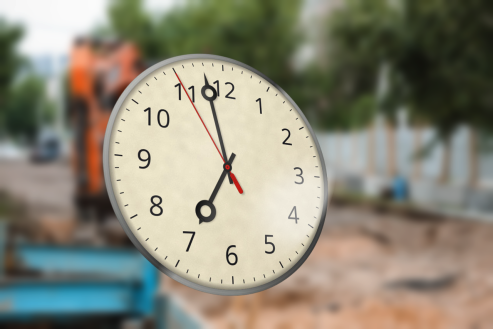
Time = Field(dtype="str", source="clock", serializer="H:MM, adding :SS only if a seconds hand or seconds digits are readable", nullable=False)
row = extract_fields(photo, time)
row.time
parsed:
6:57:55
